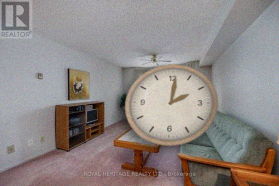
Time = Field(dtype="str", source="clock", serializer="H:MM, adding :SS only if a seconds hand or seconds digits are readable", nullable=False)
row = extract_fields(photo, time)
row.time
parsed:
2:01
